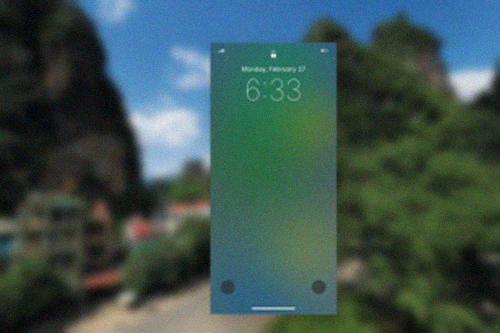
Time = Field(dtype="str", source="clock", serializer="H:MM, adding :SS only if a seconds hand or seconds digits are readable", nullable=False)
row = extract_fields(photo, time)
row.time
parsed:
6:33
